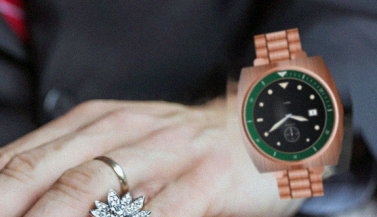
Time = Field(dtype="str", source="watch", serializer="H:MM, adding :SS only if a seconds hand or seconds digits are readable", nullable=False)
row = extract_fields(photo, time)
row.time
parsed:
3:40
